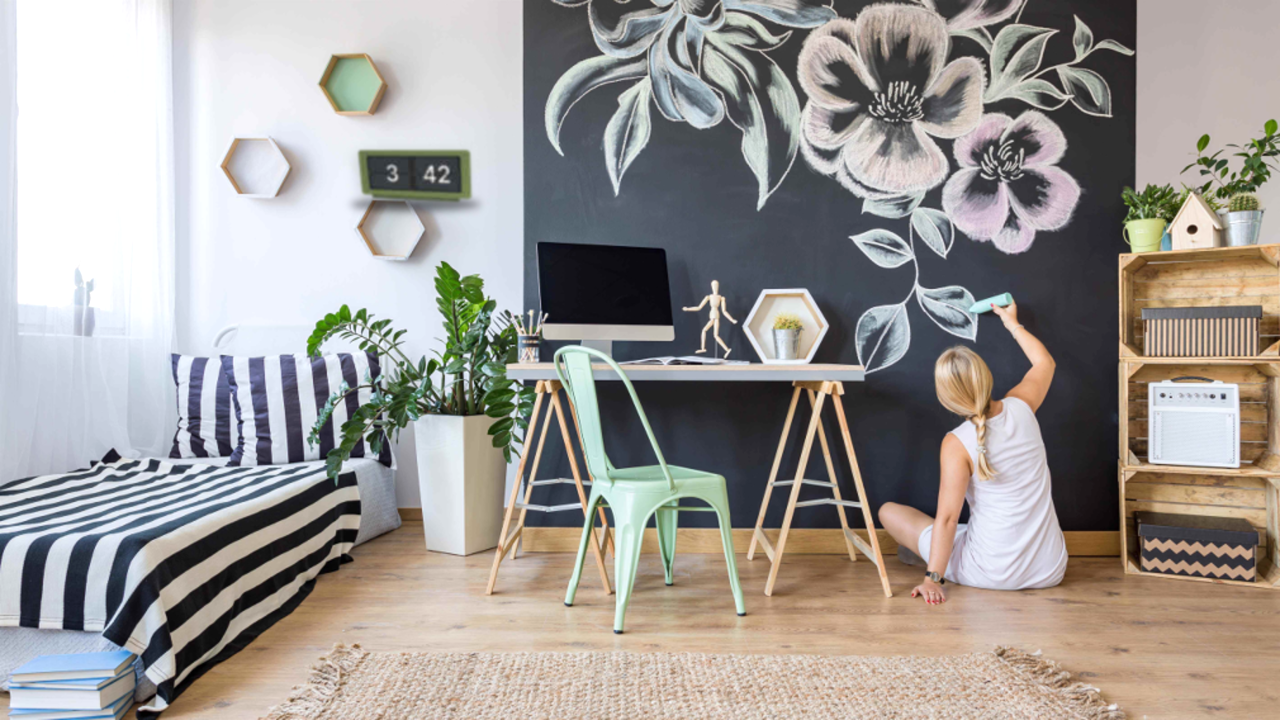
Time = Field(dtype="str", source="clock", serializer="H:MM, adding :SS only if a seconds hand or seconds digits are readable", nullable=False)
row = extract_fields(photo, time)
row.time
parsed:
3:42
